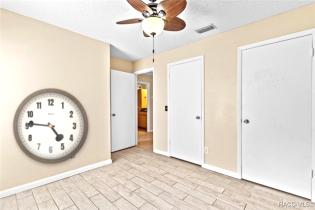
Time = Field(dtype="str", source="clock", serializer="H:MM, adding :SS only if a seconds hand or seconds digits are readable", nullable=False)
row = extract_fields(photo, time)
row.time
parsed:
4:46
